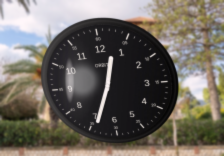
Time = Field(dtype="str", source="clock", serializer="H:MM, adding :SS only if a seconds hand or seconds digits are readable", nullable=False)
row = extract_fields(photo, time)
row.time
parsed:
12:34
